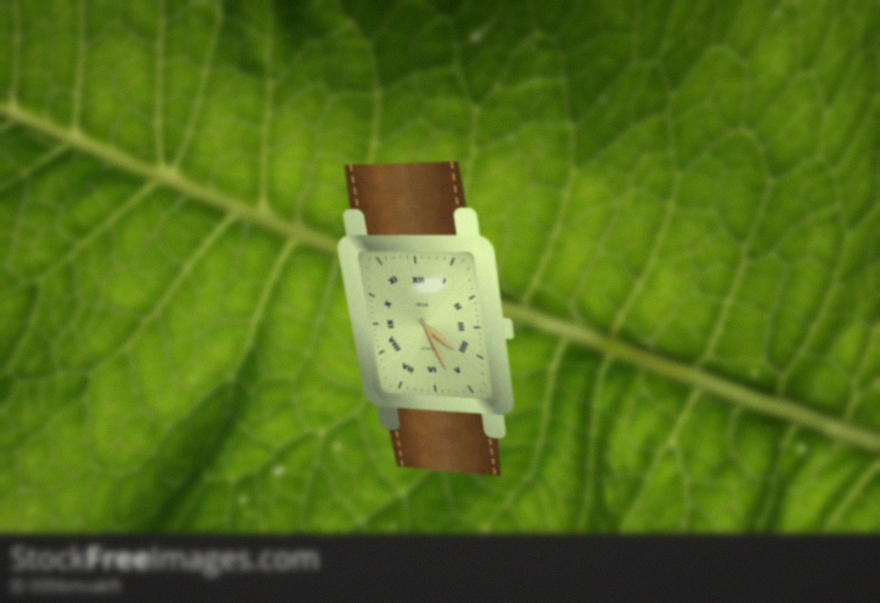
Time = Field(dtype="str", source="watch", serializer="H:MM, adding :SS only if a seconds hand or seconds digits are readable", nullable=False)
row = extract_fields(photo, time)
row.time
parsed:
4:27
